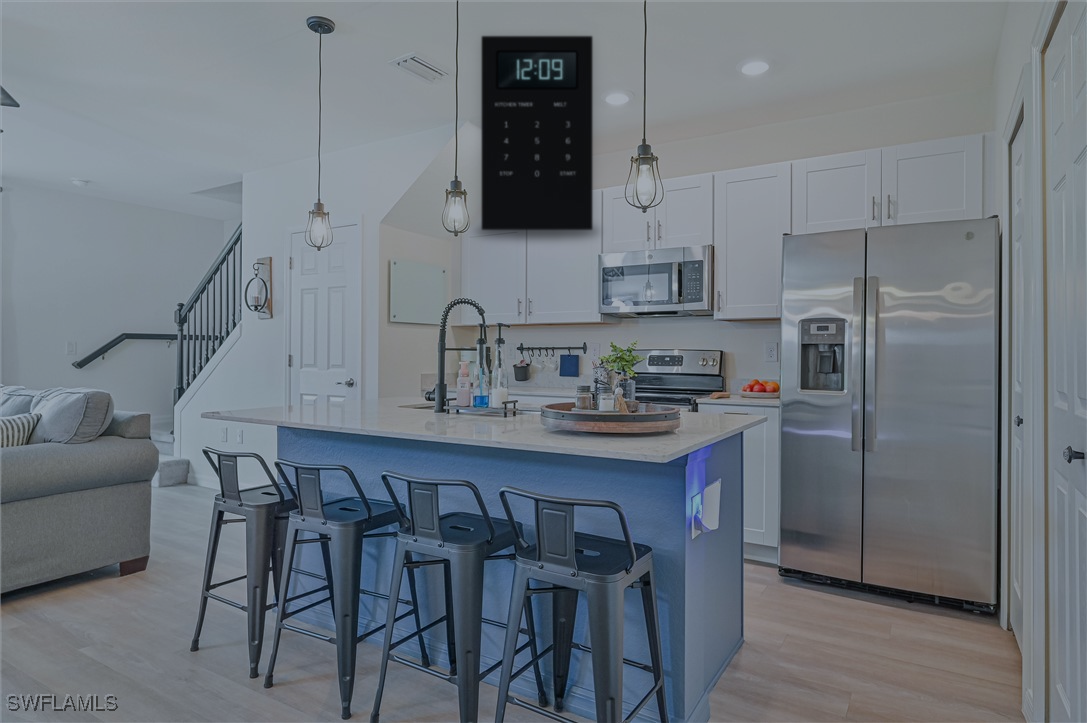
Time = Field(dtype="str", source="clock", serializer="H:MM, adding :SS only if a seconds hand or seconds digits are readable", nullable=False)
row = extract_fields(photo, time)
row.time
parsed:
12:09
